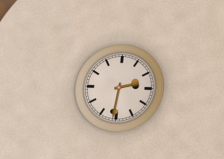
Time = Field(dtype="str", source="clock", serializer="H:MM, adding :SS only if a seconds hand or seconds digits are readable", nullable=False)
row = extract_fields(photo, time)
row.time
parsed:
2:31
